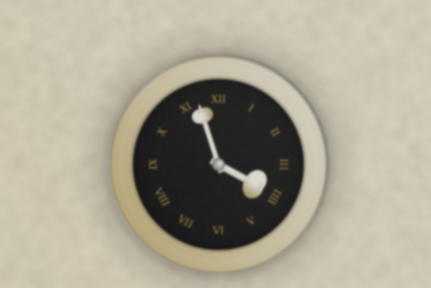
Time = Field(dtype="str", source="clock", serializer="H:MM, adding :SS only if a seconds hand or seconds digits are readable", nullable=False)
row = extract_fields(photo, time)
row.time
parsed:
3:57
